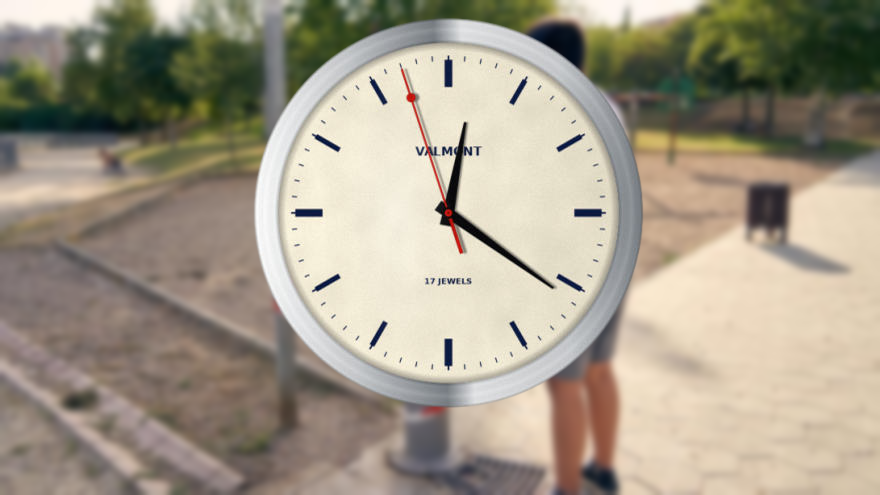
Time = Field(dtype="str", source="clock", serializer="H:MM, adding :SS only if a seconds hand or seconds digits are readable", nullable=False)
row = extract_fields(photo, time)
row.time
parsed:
12:20:57
